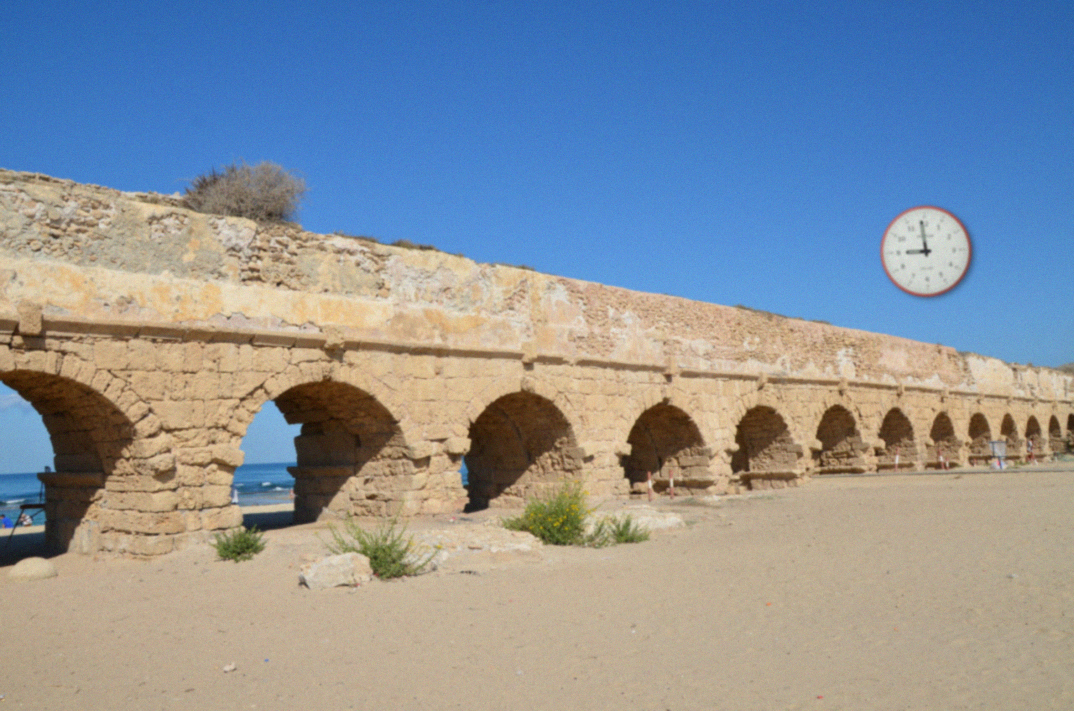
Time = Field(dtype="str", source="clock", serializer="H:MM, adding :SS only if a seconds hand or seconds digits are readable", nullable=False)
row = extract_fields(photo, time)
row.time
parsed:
8:59
